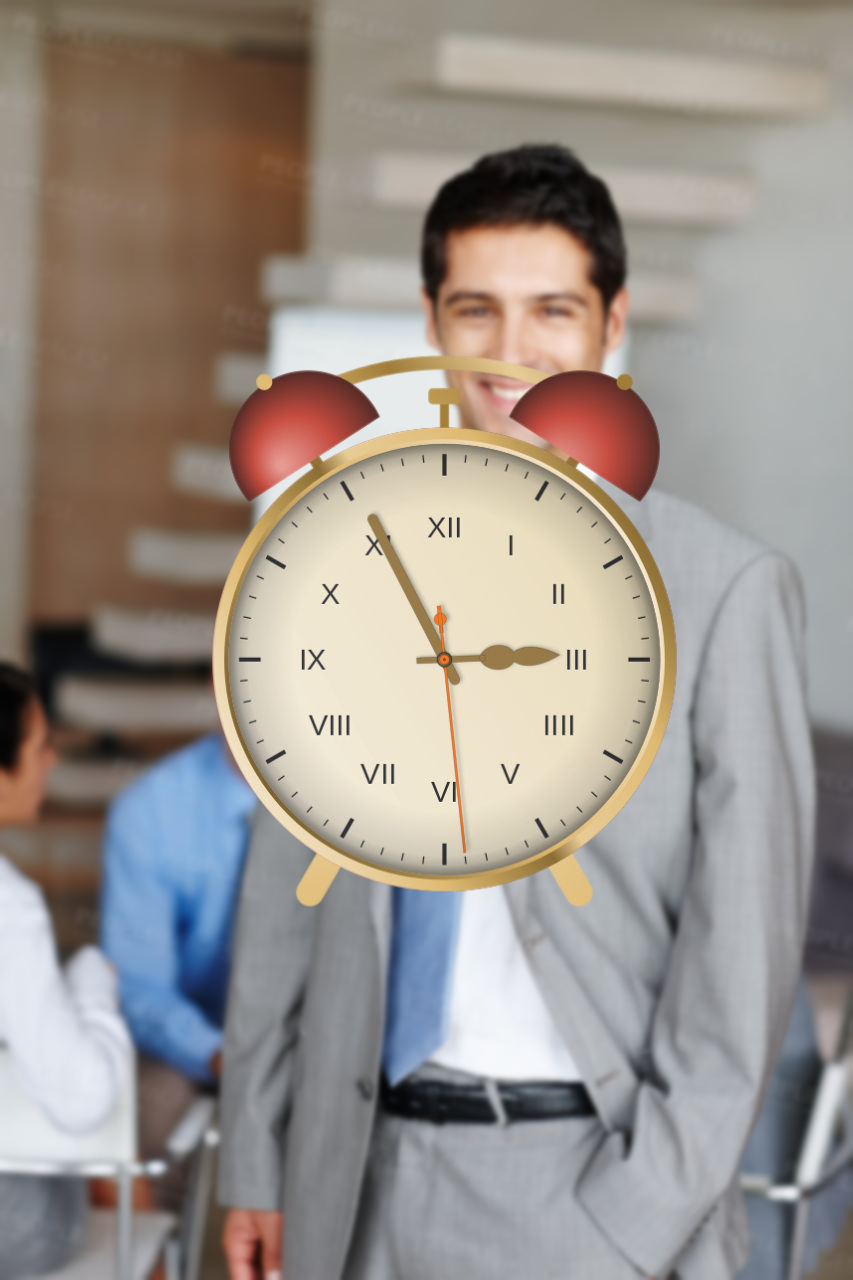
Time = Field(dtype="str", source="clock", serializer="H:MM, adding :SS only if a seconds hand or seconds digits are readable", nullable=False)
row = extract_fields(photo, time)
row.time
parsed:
2:55:29
